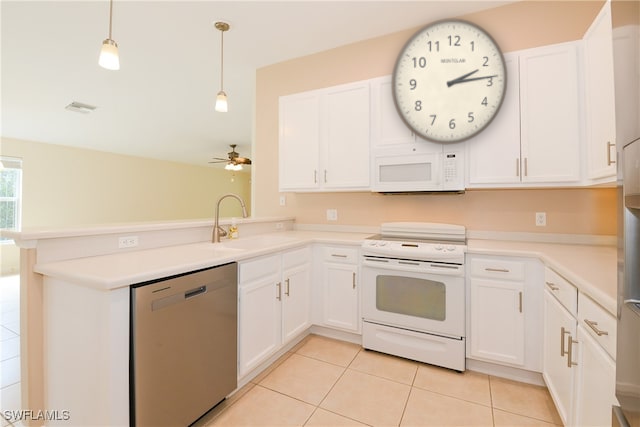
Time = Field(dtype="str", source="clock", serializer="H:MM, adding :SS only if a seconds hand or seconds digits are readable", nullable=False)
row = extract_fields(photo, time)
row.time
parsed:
2:14
